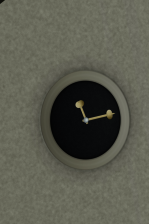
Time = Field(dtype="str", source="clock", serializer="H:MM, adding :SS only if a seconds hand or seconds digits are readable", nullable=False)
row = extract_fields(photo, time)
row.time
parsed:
11:13
